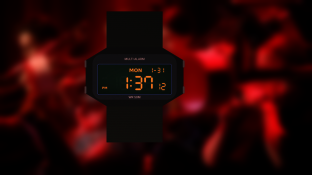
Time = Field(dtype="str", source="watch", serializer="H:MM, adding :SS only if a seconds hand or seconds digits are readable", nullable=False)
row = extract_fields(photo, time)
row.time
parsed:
1:37:12
